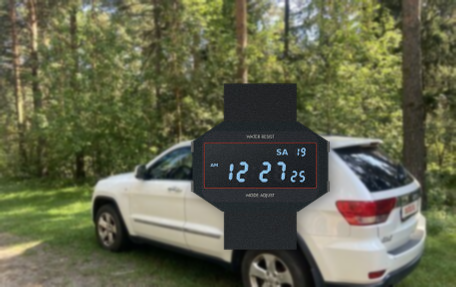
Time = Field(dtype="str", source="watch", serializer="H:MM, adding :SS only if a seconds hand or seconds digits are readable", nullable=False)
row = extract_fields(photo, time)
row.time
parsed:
12:27:25
